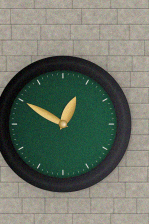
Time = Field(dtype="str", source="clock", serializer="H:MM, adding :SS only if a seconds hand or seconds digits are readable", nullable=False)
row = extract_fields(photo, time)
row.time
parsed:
12:50
